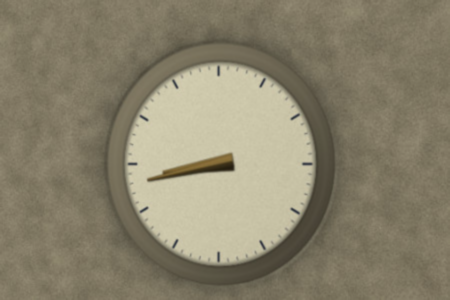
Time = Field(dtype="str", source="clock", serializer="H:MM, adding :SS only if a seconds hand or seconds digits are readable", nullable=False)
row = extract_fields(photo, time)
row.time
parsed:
8:43
